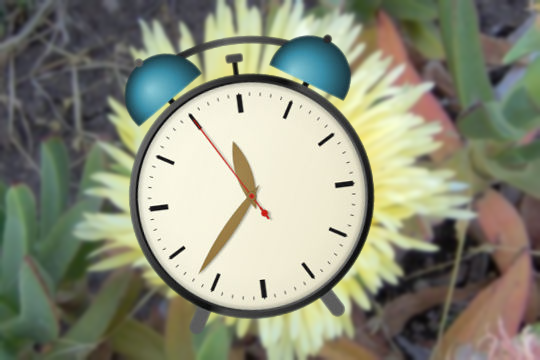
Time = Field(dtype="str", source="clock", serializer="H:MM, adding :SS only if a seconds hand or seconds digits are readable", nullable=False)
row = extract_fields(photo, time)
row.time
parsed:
11:36:55
